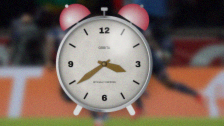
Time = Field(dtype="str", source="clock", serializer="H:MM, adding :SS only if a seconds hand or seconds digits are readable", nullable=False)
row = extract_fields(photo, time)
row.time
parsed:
3:39
